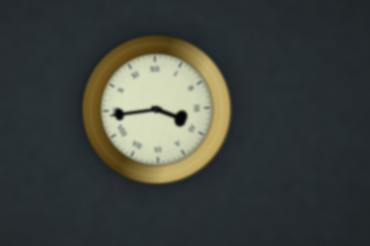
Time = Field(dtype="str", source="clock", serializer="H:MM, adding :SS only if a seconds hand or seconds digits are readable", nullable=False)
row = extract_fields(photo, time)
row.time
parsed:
3:44
